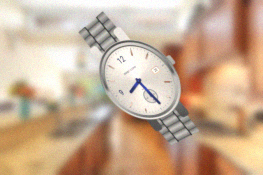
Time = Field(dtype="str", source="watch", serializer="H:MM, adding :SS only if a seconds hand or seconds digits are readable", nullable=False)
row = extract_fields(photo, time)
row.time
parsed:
8:29
